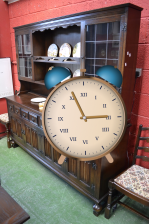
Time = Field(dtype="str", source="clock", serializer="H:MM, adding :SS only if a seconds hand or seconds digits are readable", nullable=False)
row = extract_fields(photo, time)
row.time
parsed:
2:56
